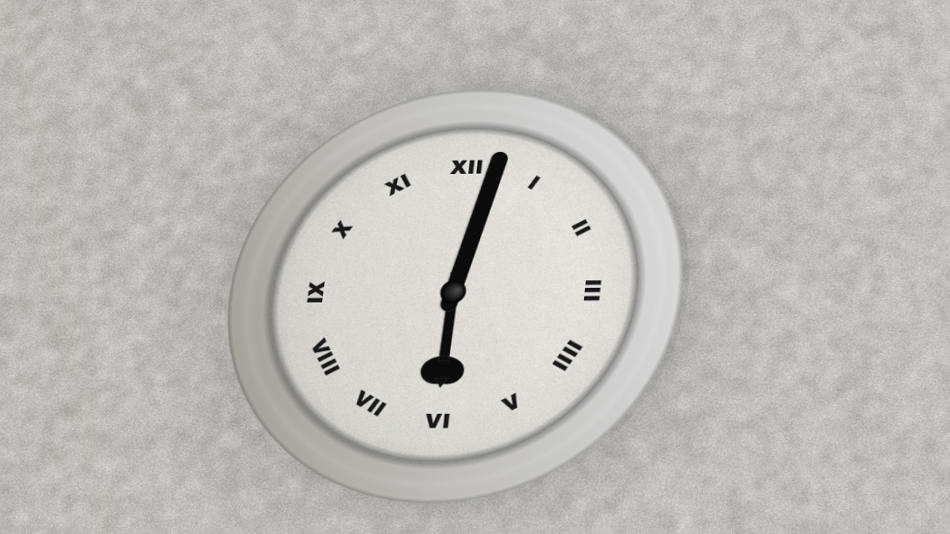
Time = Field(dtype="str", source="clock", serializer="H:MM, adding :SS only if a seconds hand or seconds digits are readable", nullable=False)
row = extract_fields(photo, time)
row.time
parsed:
6:02
